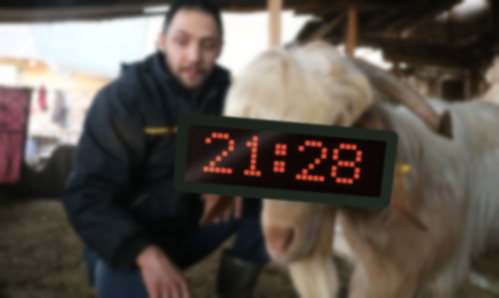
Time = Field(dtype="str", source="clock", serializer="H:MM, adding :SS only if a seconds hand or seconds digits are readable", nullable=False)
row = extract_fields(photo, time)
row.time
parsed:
21:28
